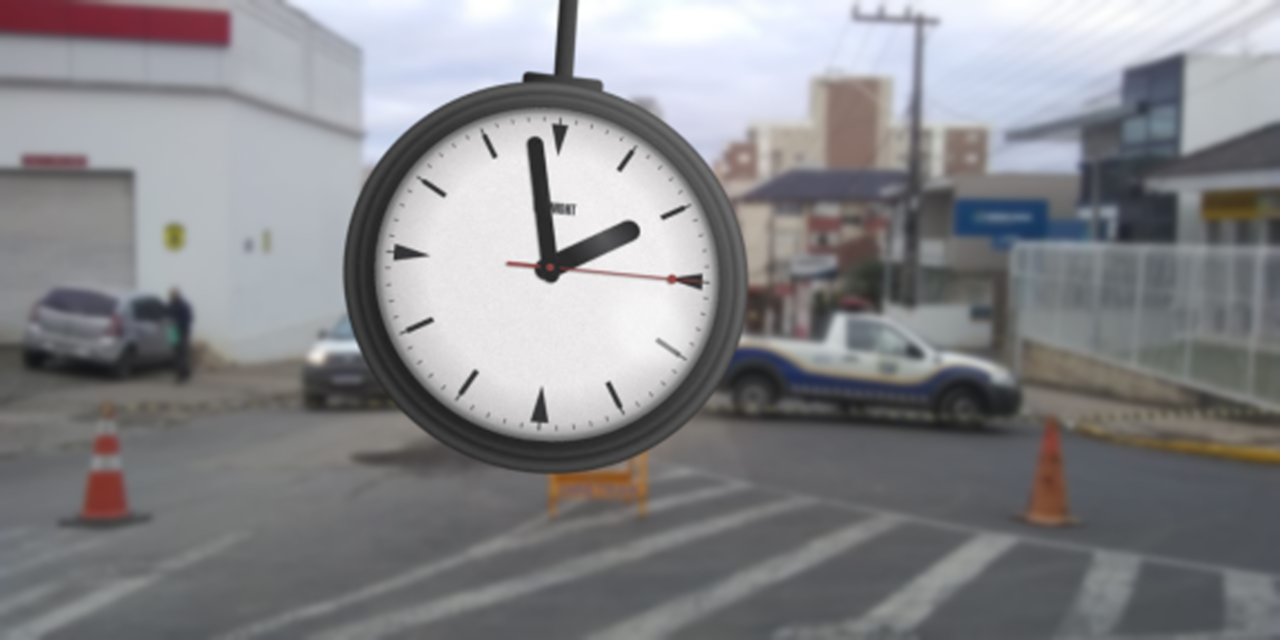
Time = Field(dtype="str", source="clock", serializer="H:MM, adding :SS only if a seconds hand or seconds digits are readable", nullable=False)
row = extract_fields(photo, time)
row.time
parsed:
1:58:15
